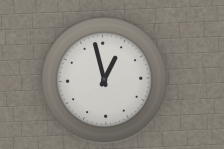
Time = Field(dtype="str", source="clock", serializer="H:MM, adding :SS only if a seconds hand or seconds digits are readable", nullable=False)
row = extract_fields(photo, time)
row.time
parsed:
12:58
